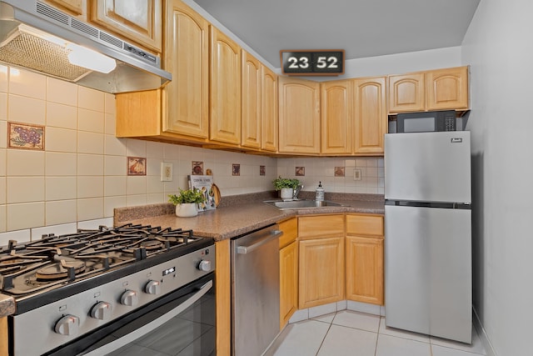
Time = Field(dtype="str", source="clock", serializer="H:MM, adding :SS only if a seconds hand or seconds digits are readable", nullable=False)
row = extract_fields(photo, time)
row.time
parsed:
23:52
